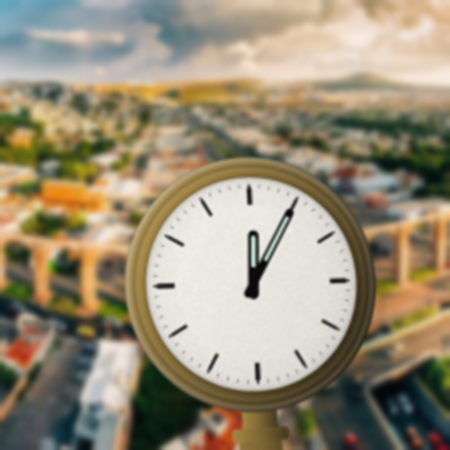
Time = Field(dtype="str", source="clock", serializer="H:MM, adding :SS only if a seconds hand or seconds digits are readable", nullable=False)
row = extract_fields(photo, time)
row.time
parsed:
12:05
